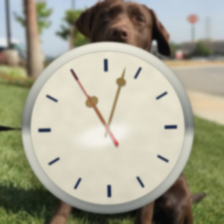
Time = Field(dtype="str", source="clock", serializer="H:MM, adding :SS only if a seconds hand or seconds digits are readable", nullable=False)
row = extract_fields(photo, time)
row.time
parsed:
11:02:55
